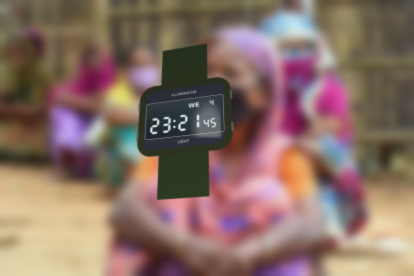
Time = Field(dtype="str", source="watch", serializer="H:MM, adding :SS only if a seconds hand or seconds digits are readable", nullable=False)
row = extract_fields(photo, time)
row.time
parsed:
23:21:45
